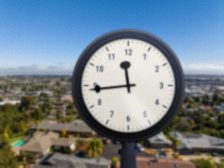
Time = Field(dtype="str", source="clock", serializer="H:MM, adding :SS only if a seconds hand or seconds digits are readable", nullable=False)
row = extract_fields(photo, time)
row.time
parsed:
11:44
